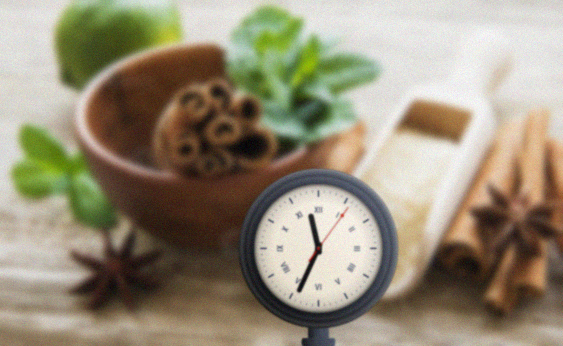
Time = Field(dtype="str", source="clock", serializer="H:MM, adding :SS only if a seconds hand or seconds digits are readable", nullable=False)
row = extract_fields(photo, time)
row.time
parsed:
11:34:06
